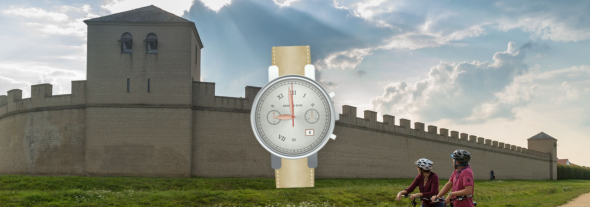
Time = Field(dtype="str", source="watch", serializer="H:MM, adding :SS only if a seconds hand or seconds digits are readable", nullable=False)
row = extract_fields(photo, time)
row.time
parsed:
8:59
